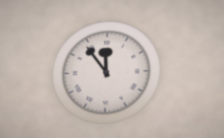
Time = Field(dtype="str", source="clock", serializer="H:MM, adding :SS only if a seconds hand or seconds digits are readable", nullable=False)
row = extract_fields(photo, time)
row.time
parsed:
11:54
